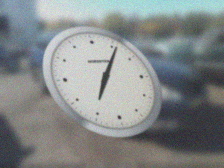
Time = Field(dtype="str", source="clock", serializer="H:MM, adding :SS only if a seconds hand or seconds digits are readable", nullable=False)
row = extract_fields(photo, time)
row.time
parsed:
7:06
